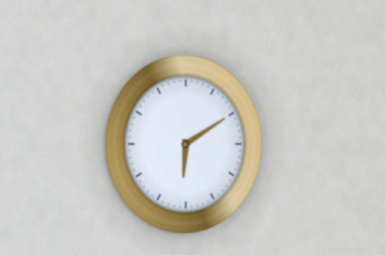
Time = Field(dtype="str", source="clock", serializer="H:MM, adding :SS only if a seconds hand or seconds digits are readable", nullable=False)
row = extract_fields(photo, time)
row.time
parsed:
6:10
